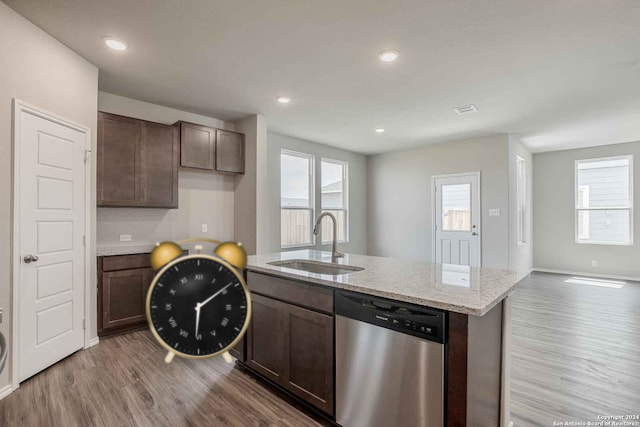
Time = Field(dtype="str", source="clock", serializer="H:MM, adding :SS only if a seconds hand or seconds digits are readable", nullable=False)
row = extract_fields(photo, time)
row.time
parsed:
6:09
